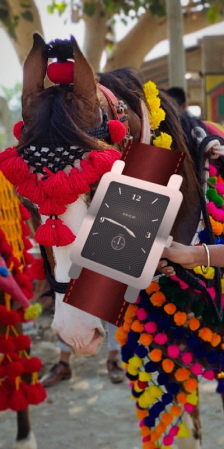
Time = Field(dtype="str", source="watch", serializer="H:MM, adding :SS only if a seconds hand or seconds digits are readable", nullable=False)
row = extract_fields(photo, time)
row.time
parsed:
3:46
